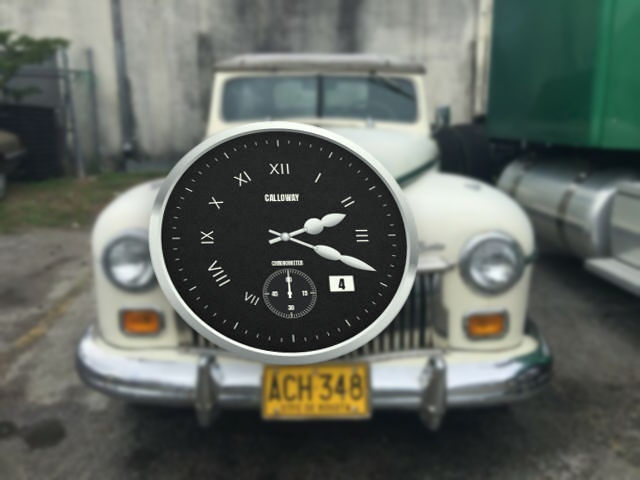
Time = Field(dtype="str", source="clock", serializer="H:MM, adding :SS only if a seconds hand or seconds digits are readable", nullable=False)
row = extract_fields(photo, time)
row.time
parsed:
2:19
